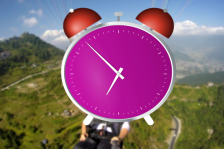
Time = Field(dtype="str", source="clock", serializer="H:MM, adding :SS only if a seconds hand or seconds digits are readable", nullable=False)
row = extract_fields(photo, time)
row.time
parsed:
6:53
